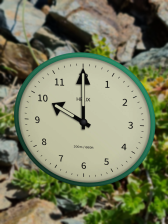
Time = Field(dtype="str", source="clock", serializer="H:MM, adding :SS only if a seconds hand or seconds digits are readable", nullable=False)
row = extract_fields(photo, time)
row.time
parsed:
10:00
